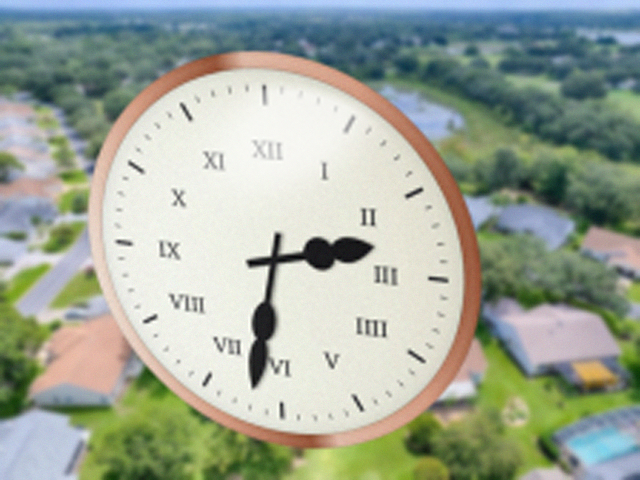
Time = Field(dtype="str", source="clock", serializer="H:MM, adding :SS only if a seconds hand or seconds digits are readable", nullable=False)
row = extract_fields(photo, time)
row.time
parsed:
2:32
